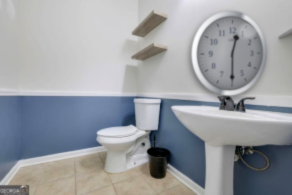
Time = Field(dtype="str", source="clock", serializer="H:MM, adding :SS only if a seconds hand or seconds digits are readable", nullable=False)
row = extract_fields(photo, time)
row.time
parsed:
12:30
